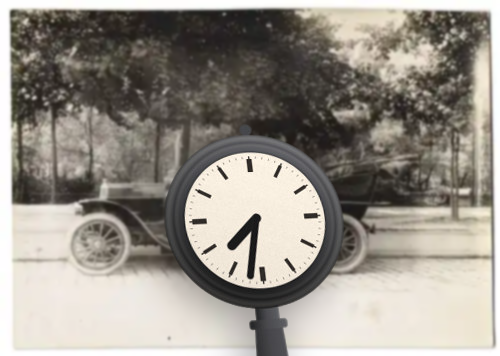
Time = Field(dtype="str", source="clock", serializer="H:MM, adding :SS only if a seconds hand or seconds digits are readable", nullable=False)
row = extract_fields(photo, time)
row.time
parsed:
7:32
